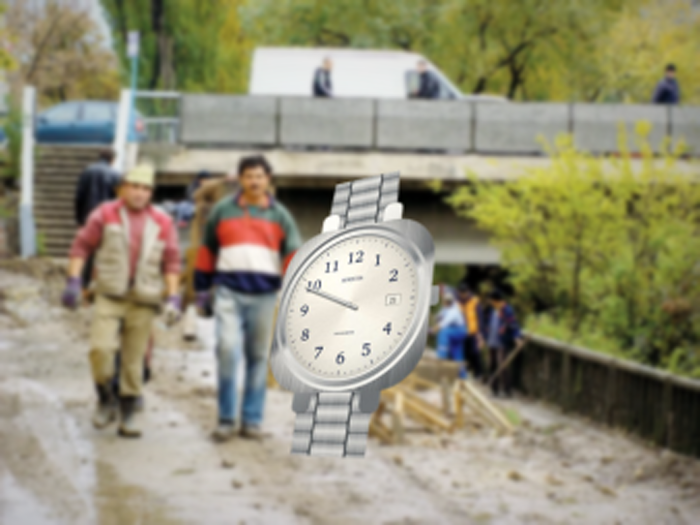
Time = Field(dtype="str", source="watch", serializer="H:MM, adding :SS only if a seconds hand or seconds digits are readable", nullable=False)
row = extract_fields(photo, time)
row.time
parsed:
9:49
